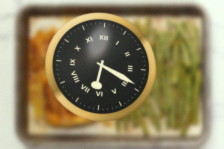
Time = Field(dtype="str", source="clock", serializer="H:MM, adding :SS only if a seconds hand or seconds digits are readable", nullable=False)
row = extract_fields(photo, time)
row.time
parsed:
6:19
